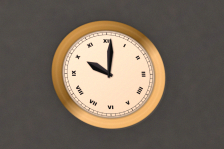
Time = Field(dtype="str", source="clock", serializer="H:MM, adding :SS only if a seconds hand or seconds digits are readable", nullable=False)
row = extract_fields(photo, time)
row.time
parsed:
10:01
